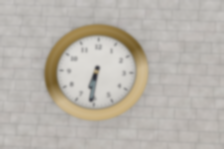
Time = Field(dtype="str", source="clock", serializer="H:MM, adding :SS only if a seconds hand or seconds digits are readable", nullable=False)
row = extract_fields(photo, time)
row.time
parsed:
6:31
